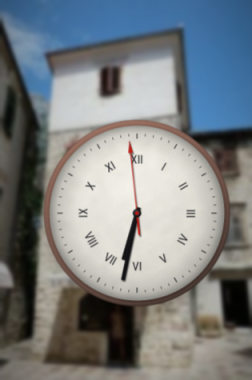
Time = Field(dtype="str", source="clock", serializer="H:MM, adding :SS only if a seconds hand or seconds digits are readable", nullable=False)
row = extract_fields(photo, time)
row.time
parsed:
6:31:59
